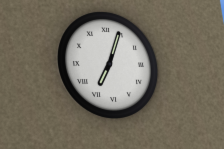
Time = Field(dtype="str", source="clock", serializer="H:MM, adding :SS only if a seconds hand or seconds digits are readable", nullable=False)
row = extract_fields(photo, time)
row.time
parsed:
7:04
